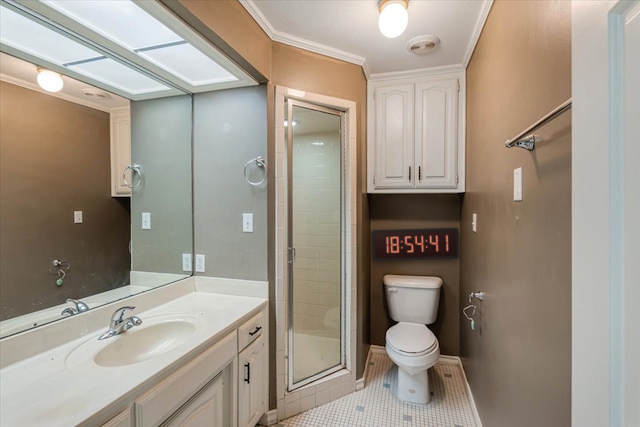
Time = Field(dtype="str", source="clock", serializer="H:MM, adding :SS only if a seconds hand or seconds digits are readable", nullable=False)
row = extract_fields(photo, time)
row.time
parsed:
18:54:41
